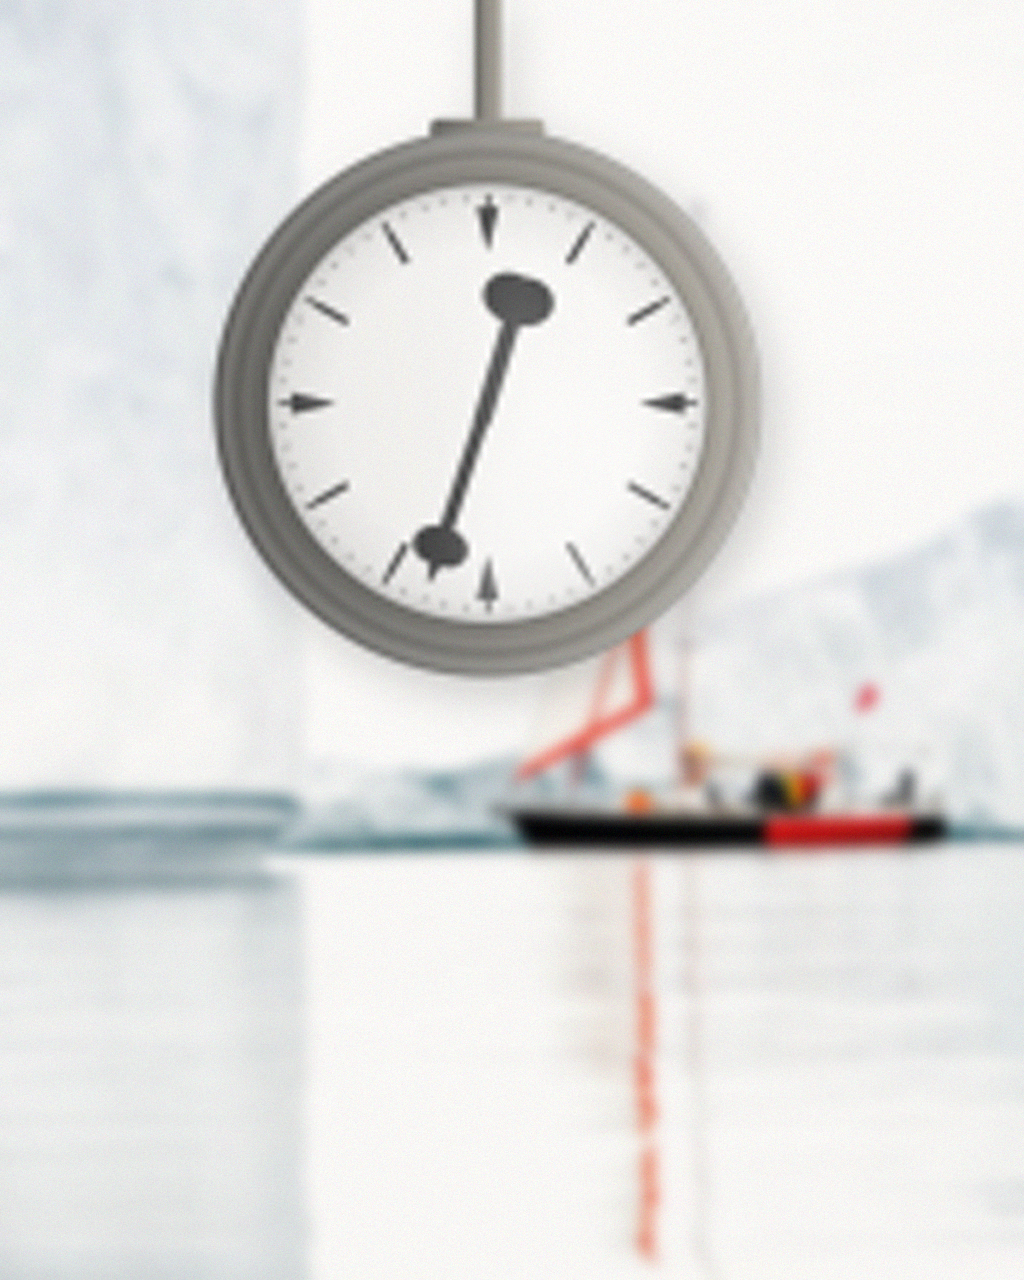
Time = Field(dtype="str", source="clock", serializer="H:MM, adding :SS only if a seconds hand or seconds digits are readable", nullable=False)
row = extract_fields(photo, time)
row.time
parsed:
12:33
